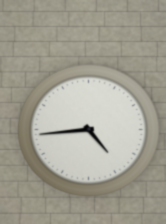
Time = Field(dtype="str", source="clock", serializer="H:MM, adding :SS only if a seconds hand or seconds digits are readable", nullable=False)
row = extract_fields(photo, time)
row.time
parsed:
4:44
